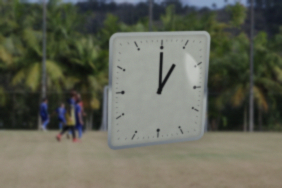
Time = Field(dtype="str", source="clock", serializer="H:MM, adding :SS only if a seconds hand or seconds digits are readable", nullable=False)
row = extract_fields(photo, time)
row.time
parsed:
1:00
